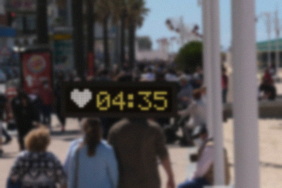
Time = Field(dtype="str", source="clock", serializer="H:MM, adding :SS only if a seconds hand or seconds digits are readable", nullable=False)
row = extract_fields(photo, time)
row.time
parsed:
4:35
